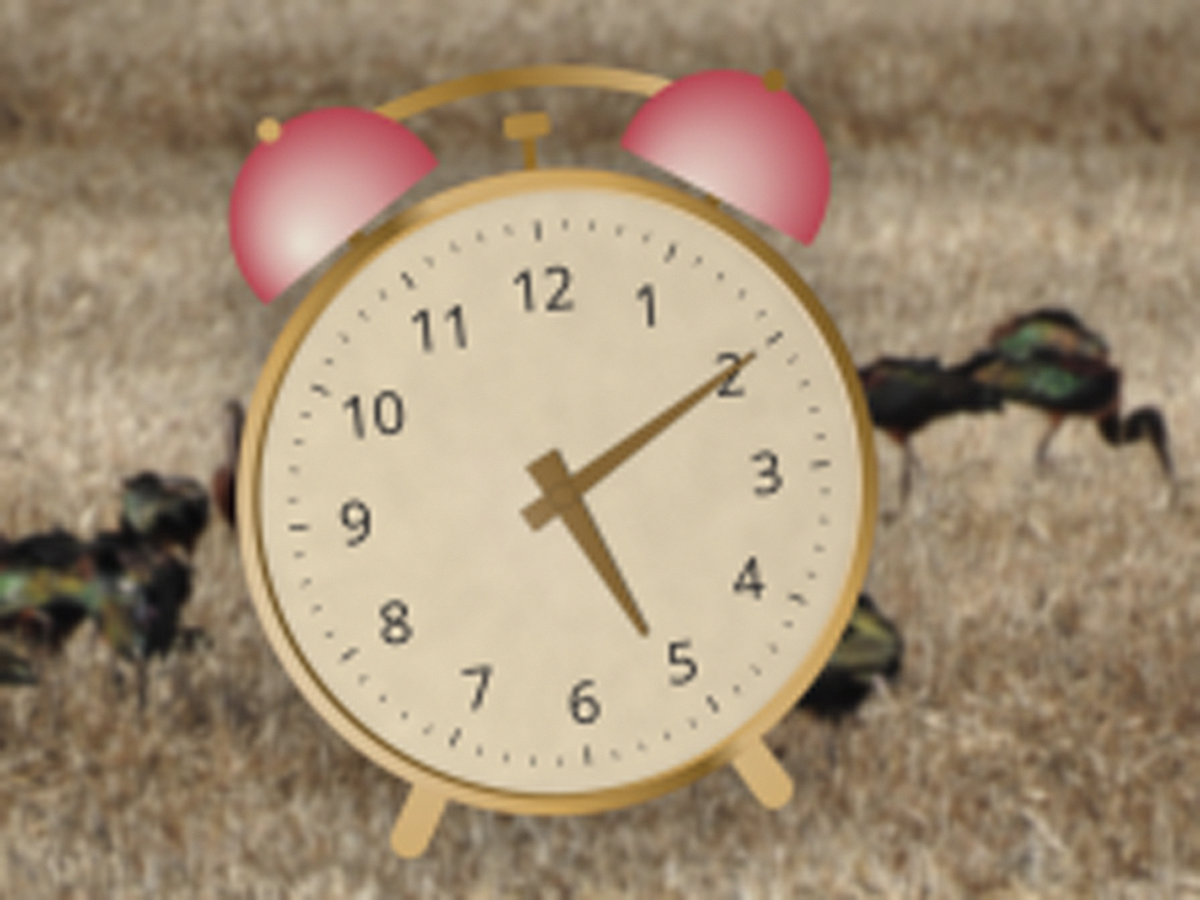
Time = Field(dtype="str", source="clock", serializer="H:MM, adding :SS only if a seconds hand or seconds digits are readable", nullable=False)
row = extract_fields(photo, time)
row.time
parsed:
5:10
